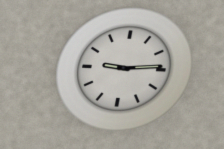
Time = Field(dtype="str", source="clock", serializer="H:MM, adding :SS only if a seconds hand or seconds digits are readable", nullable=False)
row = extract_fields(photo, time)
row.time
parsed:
9:14
